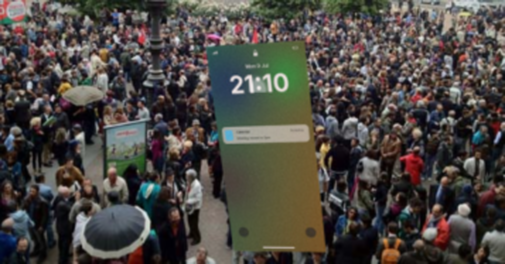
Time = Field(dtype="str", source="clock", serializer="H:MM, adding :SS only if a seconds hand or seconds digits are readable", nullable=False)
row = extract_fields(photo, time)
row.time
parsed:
21:10
